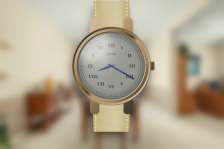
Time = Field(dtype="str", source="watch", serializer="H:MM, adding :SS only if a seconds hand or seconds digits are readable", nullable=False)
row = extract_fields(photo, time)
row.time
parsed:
8:20
